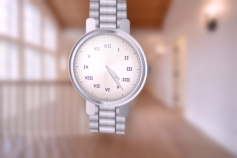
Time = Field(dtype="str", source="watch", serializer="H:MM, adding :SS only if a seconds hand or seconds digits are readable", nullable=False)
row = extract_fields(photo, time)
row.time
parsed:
4:24
